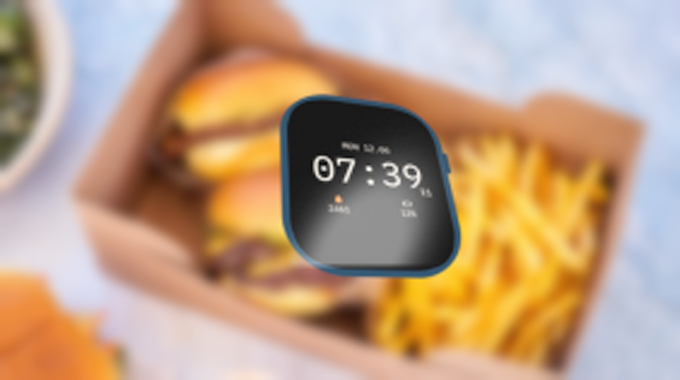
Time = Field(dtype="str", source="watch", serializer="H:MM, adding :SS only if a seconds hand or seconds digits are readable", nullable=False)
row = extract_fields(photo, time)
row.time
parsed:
7:39
